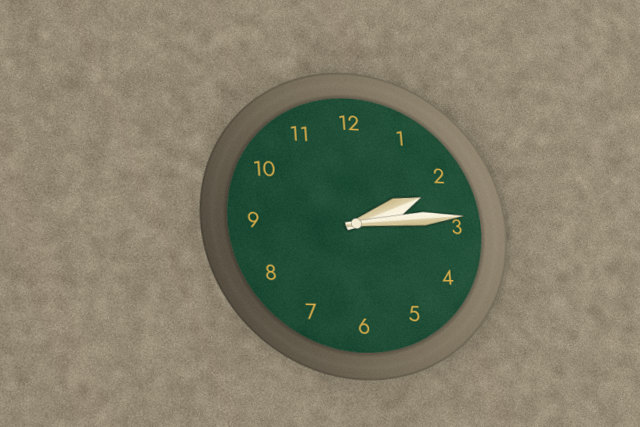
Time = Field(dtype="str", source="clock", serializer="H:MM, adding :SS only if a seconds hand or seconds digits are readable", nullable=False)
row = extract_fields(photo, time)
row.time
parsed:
2:14
